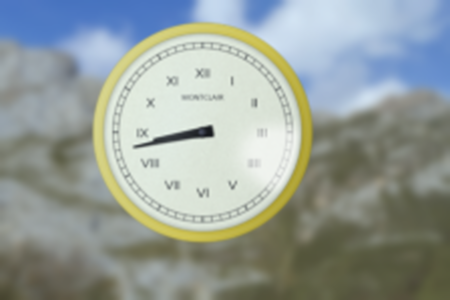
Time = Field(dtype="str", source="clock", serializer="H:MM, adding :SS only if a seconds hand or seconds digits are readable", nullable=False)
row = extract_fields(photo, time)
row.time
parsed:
8:43
